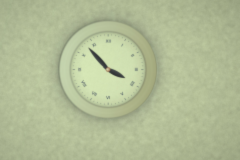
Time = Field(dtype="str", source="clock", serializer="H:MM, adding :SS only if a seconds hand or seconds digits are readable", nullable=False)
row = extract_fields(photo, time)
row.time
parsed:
3:53
